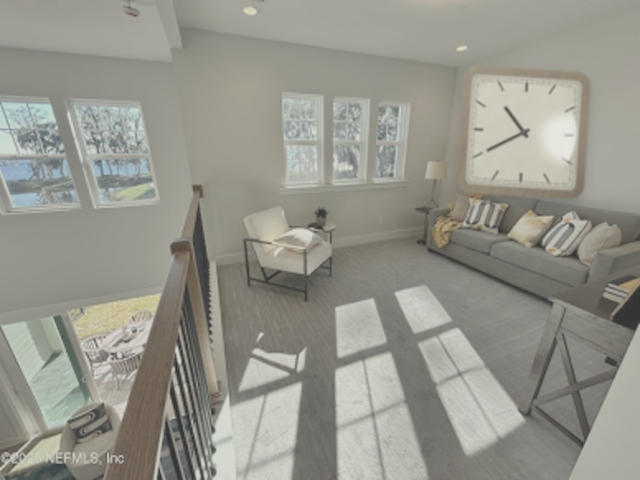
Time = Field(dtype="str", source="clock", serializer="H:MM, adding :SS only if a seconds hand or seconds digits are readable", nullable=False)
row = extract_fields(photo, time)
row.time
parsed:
10:40
